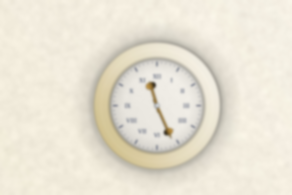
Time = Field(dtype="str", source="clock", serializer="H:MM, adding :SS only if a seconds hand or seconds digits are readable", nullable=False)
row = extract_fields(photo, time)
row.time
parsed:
11:26
